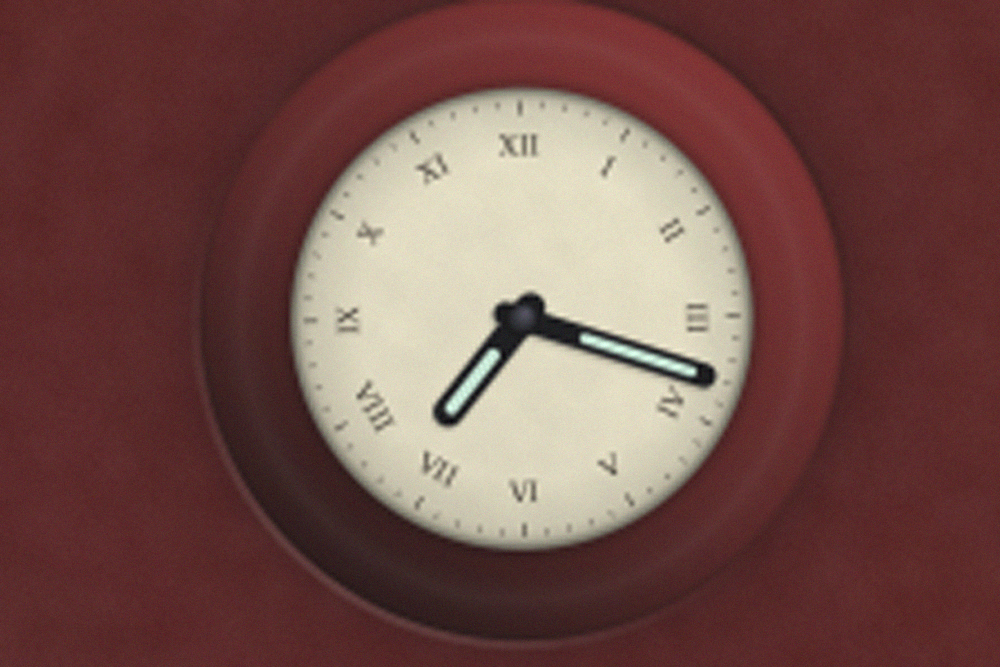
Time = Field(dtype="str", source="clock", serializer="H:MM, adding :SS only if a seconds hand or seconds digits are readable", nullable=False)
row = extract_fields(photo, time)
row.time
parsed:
7:18
